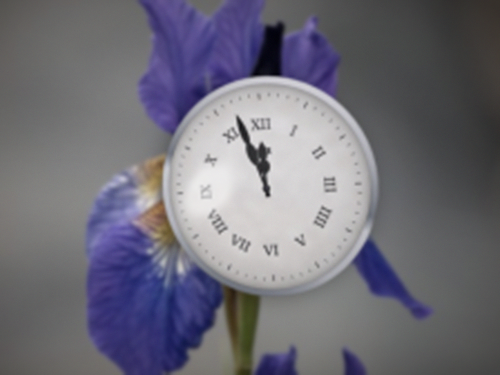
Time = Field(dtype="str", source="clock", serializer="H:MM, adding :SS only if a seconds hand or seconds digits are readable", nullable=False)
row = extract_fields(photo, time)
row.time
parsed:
11:57
